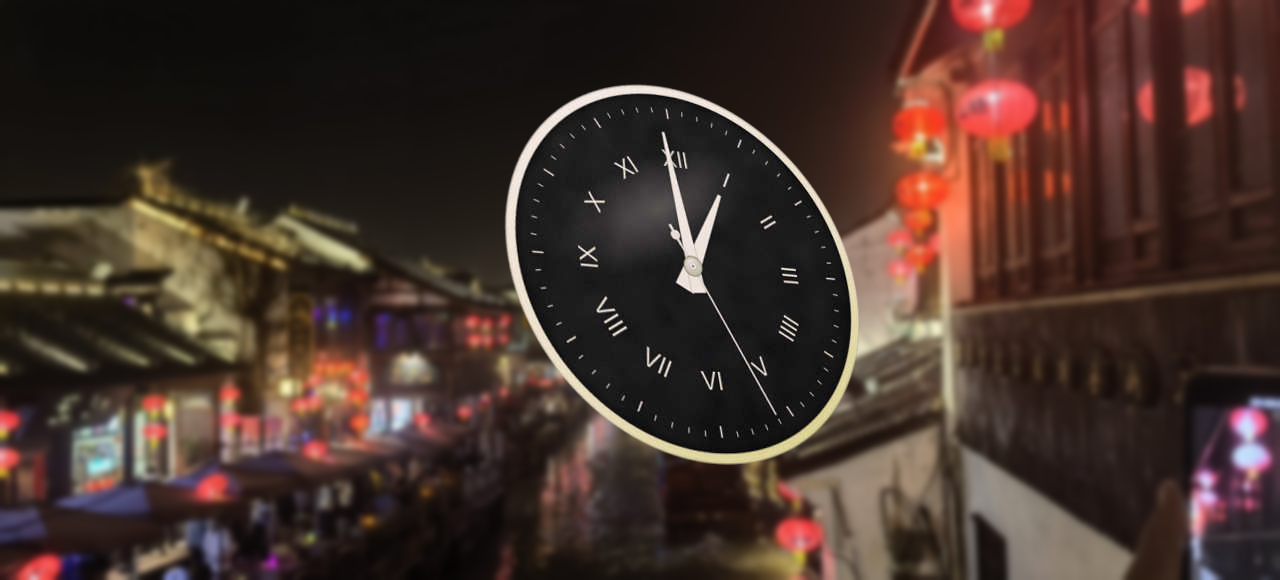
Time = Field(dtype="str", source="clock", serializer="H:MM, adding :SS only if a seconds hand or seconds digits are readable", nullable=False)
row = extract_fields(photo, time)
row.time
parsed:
12:59:26
